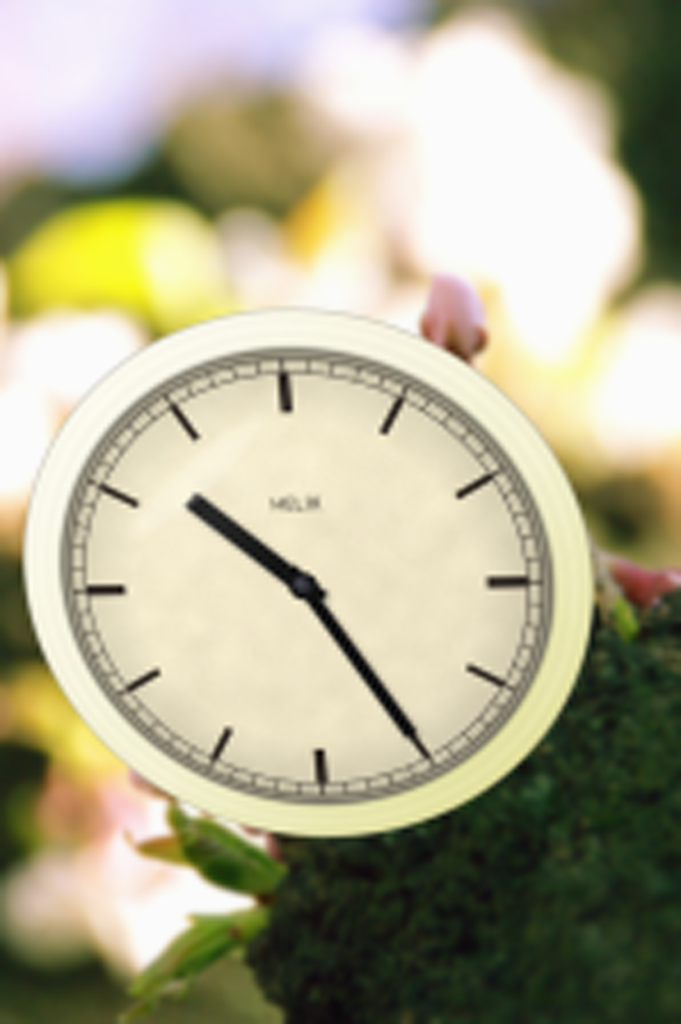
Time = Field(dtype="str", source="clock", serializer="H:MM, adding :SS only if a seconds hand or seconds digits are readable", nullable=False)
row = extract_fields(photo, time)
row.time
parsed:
10:25
